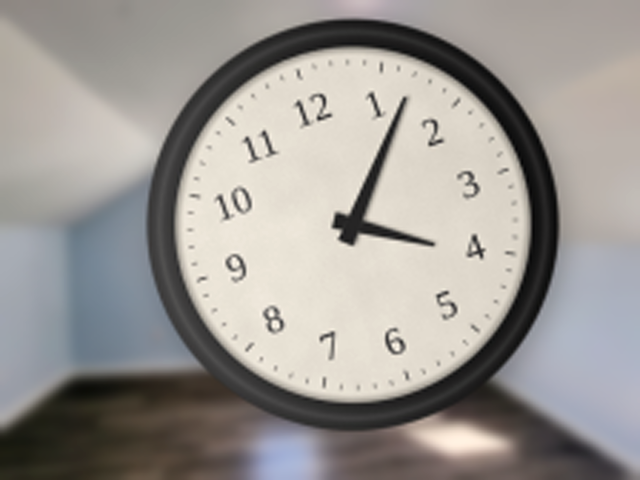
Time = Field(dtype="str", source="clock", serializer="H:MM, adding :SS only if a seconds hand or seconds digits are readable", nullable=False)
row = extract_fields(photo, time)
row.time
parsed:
4:07
